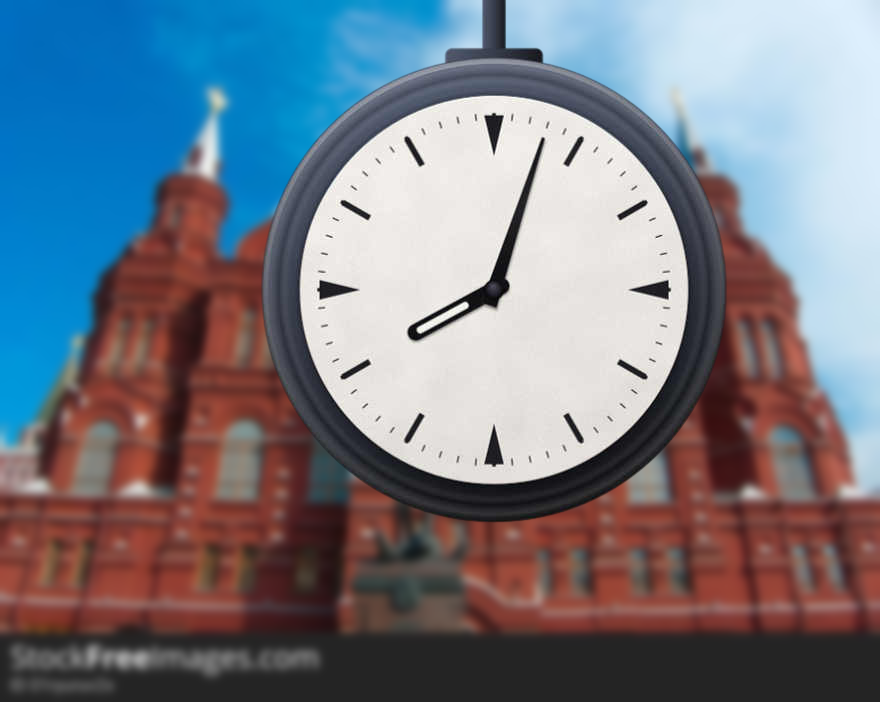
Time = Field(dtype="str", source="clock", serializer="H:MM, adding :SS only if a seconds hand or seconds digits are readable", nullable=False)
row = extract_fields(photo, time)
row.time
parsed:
8:03
